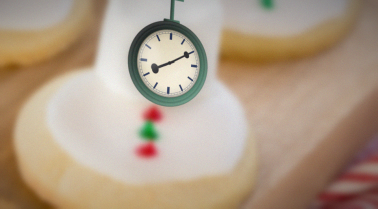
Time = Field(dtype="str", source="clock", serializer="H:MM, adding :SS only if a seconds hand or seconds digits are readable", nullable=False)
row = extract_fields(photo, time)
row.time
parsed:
8:10
